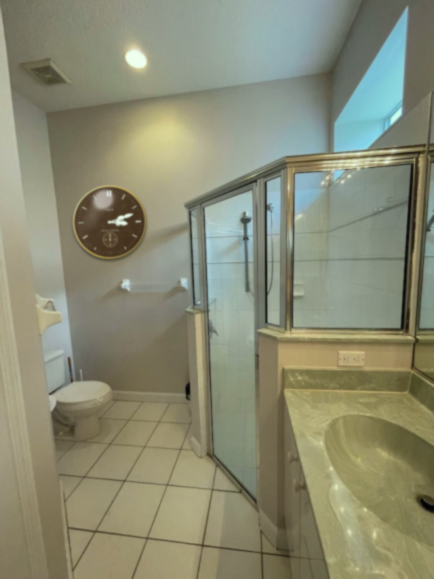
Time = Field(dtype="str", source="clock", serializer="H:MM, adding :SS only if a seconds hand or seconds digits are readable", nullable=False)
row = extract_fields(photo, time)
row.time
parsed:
3:12
